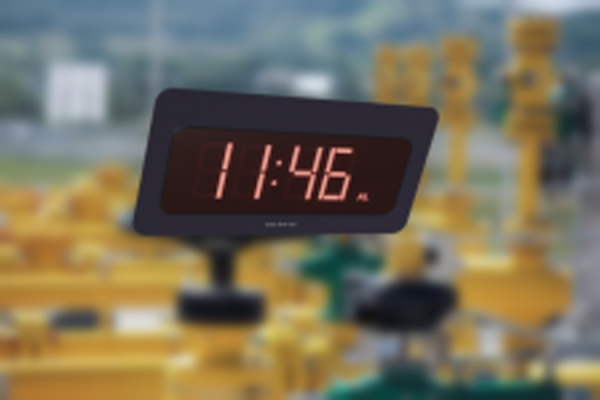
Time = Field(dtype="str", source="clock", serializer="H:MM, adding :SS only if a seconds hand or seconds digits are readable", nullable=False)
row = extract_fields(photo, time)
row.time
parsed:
11:46
